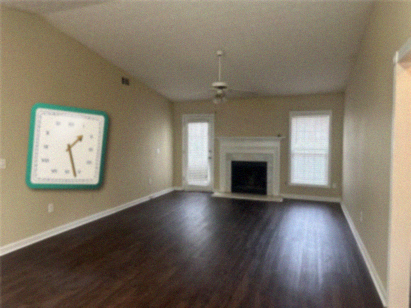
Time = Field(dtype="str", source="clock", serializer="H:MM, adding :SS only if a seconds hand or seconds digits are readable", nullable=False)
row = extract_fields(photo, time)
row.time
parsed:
1:27
